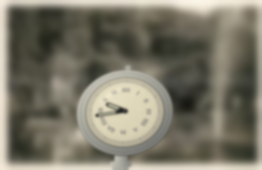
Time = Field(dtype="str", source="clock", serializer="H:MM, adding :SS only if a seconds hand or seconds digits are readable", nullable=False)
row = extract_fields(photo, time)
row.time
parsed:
9:43
